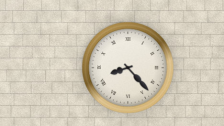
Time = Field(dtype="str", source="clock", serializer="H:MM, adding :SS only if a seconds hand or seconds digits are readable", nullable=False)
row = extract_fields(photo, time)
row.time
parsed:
8:23
